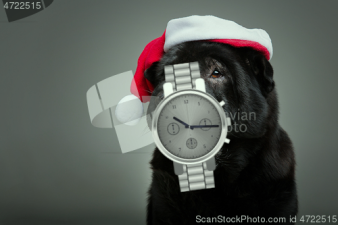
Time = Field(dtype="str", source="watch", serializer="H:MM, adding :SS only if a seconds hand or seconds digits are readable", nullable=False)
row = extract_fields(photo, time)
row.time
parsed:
10:16
